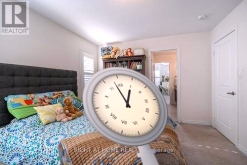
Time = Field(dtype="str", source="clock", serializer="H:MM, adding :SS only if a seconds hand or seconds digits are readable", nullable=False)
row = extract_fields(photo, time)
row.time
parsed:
12:58
